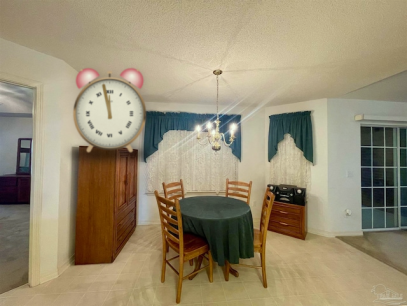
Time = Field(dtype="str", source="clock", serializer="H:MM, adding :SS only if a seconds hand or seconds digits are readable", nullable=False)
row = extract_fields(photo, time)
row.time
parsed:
11:58
